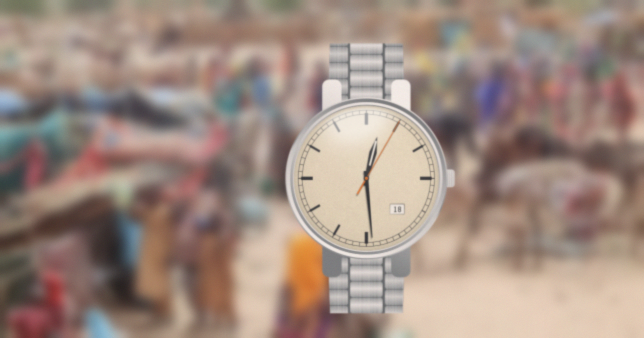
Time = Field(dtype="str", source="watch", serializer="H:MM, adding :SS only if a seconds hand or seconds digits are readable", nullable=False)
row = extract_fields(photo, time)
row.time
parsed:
12:29:05
